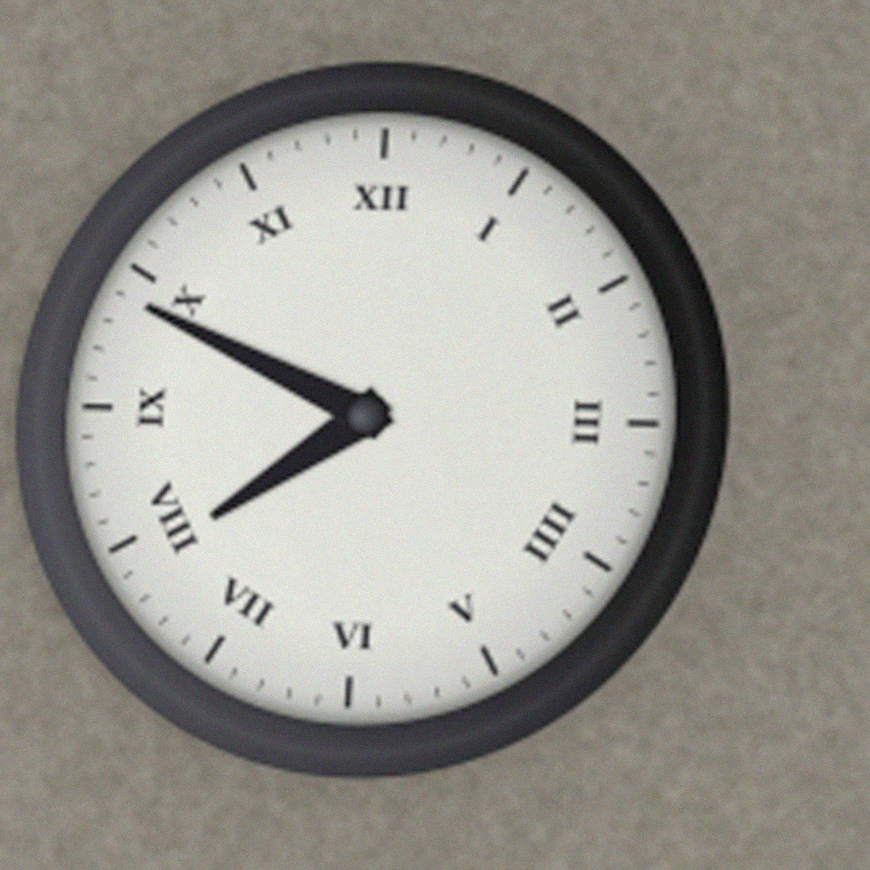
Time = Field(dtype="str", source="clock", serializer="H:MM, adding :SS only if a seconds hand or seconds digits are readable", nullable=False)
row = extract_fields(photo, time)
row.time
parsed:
7:49
